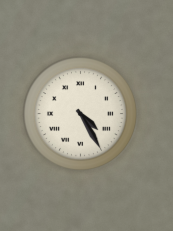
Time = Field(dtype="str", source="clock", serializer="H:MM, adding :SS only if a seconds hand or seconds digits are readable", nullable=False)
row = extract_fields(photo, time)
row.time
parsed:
4:25
